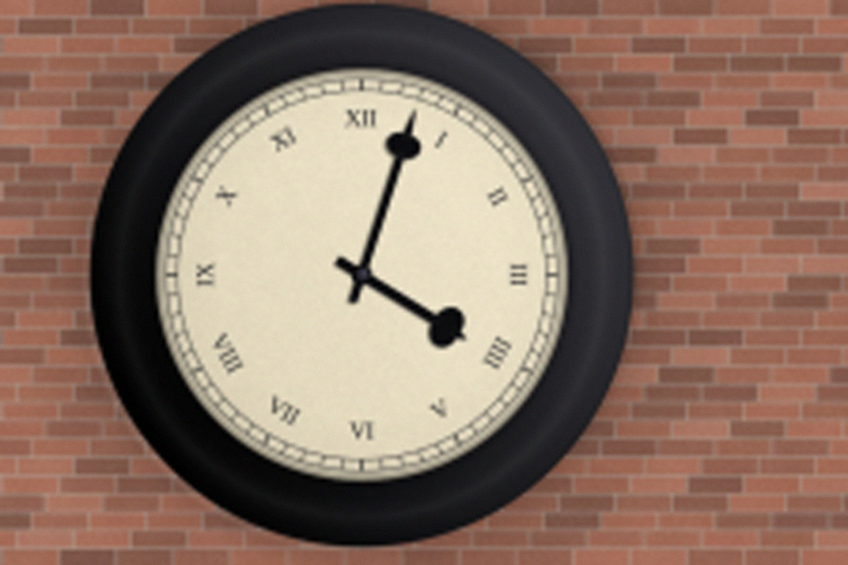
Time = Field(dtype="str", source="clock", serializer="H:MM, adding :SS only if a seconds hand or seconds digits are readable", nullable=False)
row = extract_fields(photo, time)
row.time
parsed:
4:03
